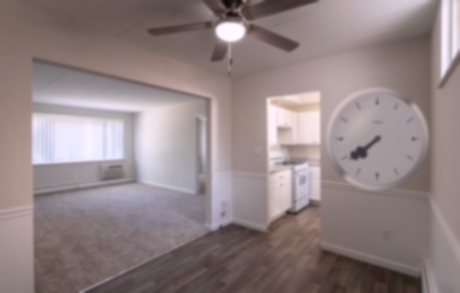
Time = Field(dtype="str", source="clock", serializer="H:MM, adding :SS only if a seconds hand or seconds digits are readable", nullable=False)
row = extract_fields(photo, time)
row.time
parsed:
7:39
